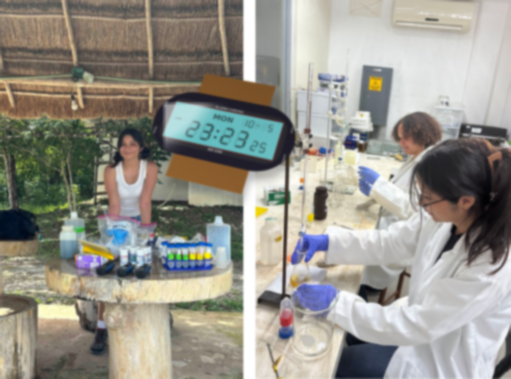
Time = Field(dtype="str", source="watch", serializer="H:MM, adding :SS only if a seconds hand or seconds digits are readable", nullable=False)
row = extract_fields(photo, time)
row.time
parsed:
23:23
